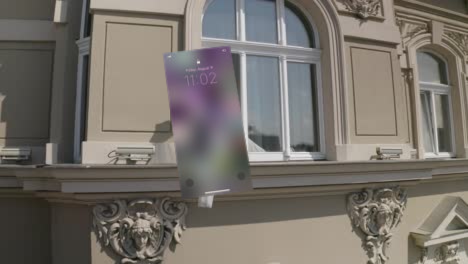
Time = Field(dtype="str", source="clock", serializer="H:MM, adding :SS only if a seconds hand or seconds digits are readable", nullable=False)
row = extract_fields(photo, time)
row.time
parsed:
11:02
